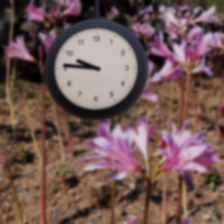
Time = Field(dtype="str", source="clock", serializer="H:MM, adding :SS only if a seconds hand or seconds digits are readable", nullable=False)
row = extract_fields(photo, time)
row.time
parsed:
9:46
